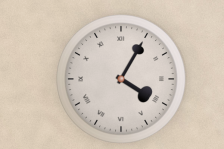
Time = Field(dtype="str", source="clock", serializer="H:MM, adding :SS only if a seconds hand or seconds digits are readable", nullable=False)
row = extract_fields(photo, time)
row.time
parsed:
4:05
